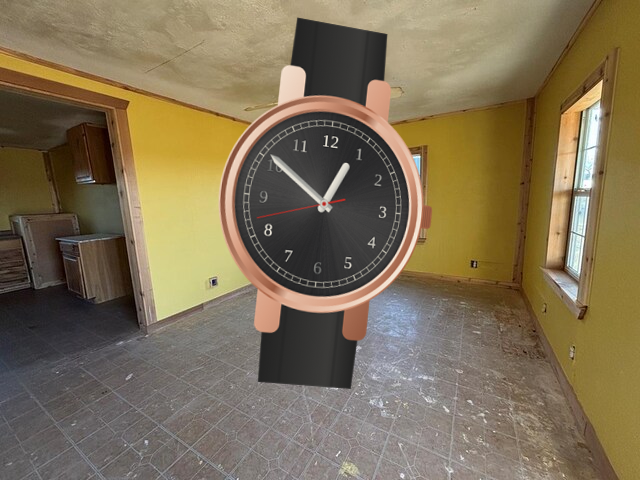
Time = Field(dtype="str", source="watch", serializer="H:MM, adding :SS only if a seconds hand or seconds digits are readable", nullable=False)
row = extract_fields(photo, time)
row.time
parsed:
12:50:42
